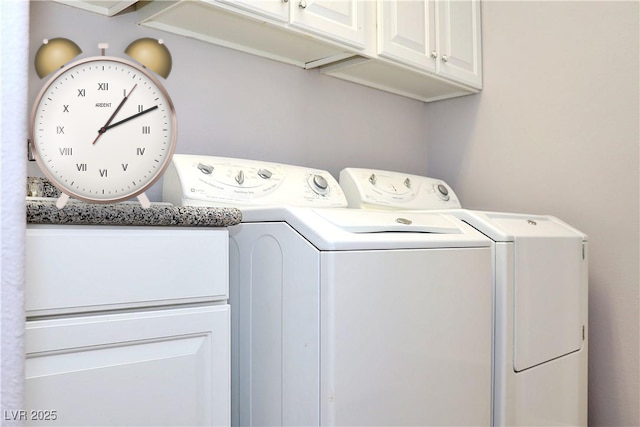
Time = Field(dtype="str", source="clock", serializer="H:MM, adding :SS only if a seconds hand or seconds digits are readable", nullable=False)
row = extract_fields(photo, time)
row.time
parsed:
1:11:06
